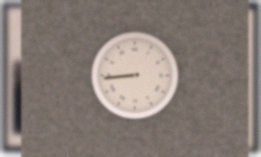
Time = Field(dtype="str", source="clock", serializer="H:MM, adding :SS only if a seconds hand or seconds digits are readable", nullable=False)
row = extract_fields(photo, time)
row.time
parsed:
8:44
